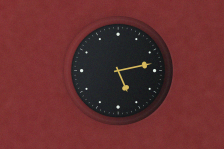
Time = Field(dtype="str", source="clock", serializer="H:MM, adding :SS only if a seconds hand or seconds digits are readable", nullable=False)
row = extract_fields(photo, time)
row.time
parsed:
5:13
